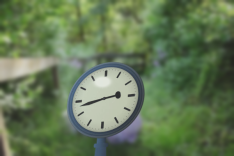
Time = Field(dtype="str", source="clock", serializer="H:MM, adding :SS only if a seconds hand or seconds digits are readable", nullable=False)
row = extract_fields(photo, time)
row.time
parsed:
2:43
